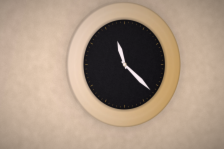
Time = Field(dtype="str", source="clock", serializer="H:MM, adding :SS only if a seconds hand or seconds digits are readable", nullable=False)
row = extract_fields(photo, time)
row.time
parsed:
11:22
